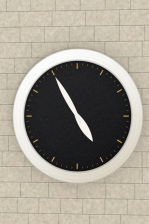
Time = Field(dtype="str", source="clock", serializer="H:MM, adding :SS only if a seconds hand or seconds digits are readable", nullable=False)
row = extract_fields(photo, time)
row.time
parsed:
4:55
